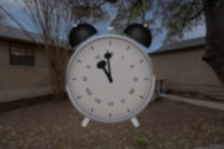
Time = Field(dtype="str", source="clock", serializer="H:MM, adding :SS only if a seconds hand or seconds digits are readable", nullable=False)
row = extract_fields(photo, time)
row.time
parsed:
10:59
